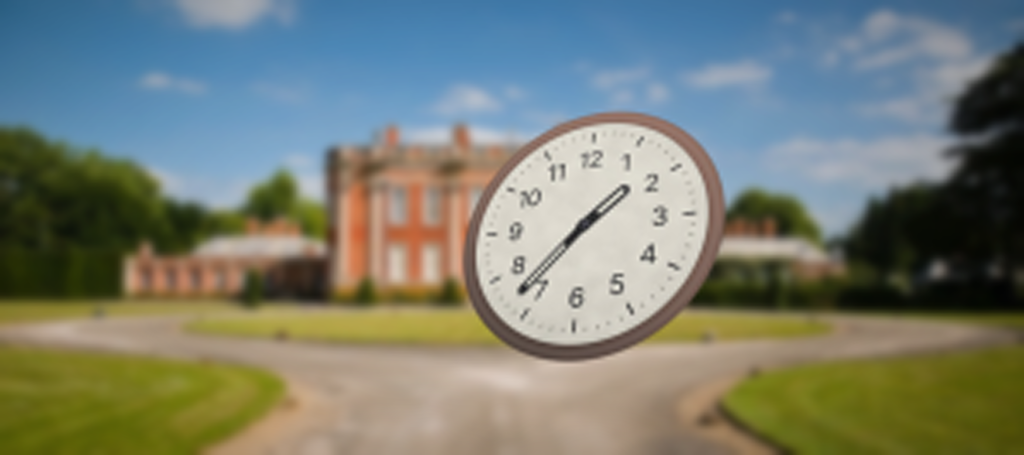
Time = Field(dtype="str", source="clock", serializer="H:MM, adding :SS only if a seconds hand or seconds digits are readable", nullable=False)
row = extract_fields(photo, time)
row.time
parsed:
1:37
